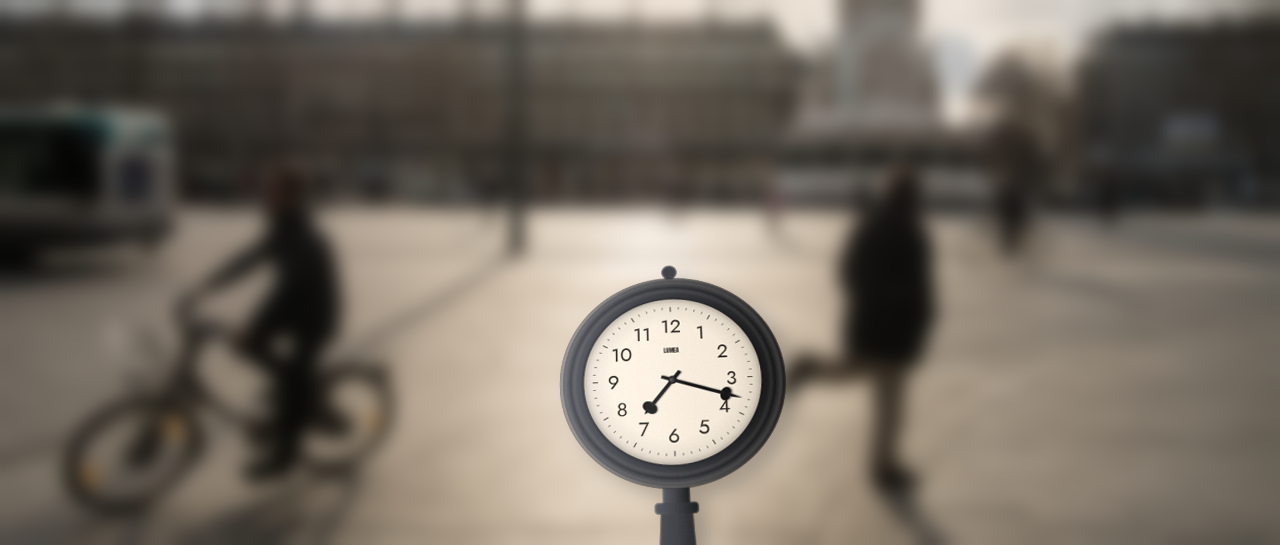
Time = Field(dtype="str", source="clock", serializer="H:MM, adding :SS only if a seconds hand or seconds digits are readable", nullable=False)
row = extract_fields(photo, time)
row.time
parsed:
7:18
